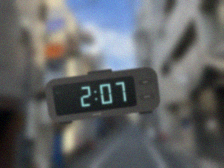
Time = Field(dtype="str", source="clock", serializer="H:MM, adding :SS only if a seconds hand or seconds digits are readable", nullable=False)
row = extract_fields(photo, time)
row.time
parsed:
2:07
